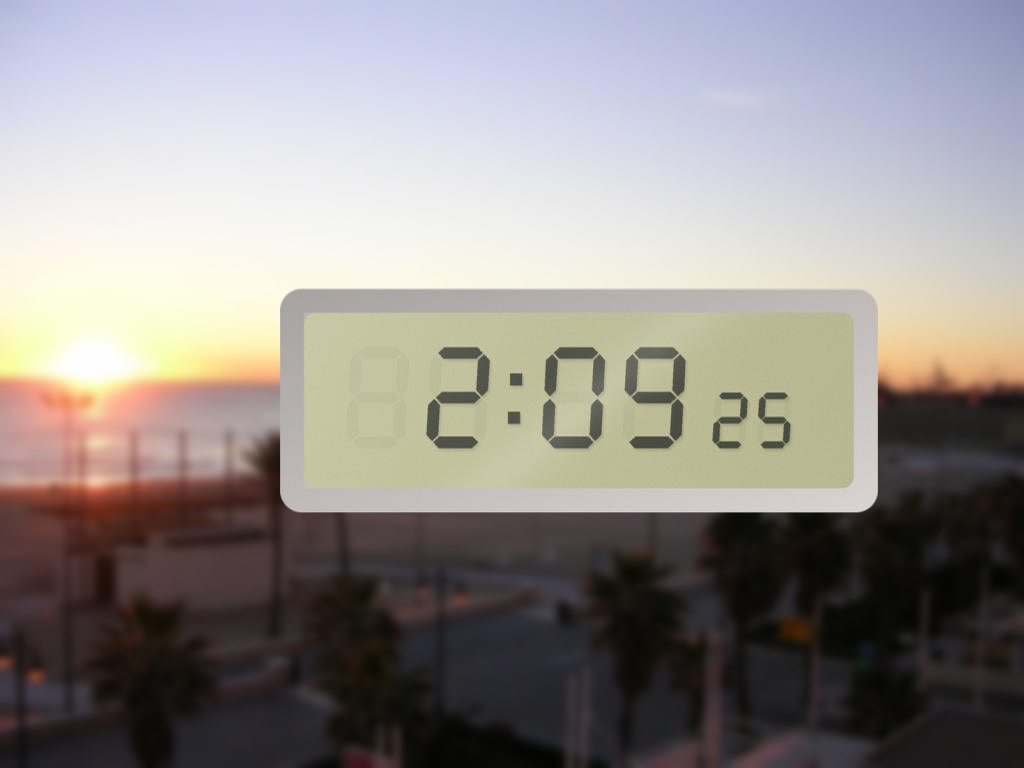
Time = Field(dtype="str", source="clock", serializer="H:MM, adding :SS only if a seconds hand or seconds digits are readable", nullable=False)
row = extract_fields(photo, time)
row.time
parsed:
2:09:25
